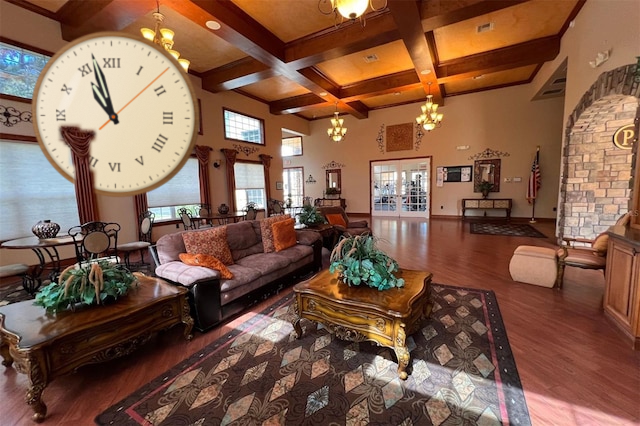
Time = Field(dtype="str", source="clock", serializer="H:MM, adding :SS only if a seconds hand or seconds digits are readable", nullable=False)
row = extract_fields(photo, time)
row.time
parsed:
10:57:08
